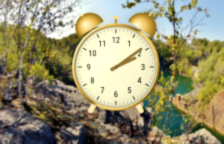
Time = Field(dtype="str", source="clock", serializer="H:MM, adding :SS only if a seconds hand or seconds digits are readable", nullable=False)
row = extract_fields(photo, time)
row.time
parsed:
2:09
